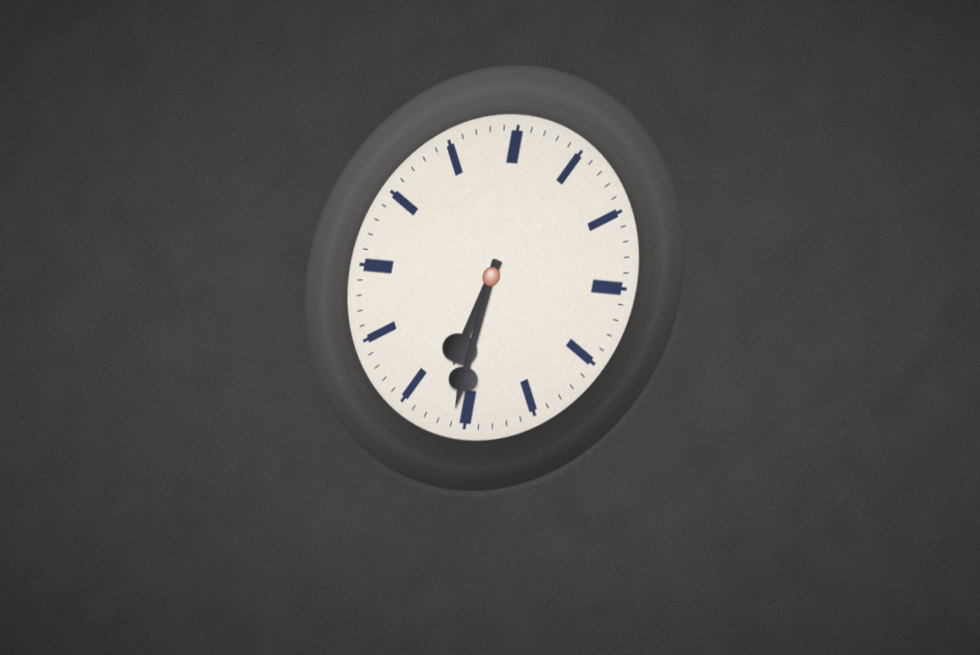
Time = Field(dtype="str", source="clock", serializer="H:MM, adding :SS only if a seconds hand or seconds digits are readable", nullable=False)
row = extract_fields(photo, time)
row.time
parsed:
6:31
